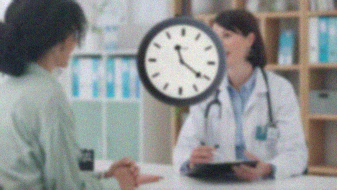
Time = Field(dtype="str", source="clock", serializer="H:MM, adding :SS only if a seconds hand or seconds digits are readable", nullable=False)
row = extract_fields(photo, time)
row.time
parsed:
11:21
